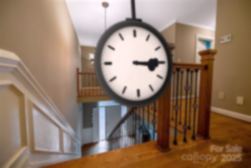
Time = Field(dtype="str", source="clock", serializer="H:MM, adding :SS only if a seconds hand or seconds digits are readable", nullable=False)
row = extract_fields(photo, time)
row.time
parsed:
3:15
